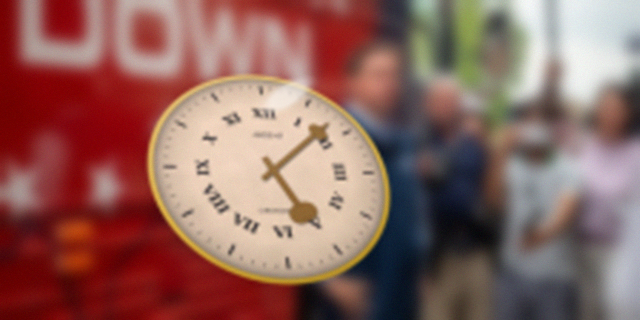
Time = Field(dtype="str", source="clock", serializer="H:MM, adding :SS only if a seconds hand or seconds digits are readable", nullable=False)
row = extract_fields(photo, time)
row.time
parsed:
5:08
